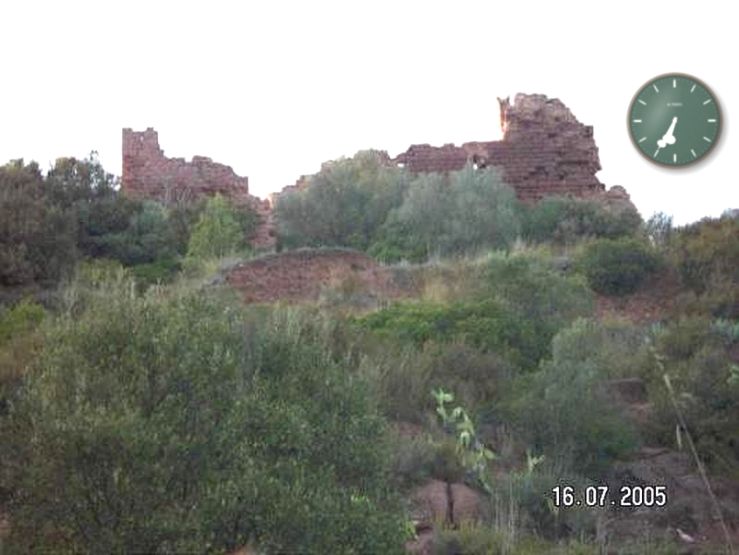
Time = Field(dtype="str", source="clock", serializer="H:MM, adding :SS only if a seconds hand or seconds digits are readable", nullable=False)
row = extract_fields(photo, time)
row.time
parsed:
6:35
